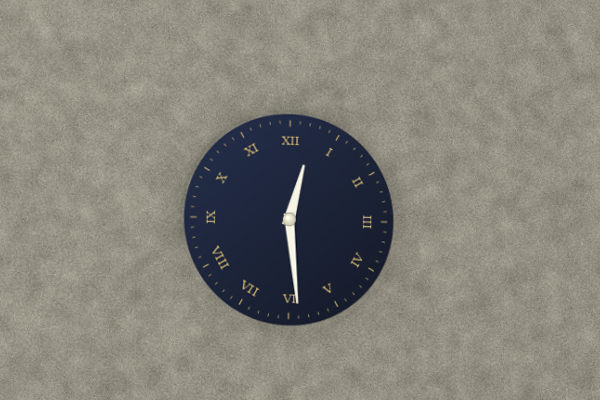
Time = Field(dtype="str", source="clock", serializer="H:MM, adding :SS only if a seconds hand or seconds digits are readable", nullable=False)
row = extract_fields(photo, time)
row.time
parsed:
12:29
